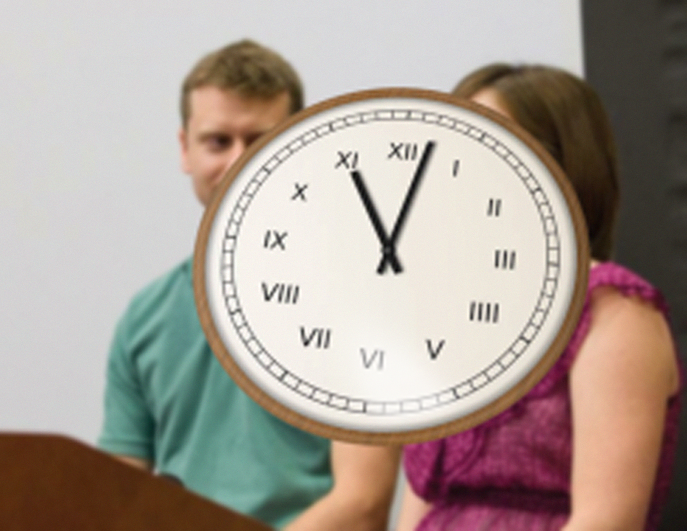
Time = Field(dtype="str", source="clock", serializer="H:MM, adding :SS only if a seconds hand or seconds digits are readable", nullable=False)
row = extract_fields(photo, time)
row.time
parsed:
11:02
